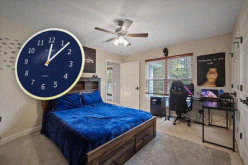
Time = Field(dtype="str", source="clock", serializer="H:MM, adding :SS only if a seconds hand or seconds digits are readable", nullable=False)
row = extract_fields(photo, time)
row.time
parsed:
12:07
